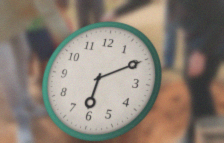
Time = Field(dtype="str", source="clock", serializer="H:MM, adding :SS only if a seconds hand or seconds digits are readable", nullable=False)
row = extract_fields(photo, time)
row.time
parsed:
6:10
